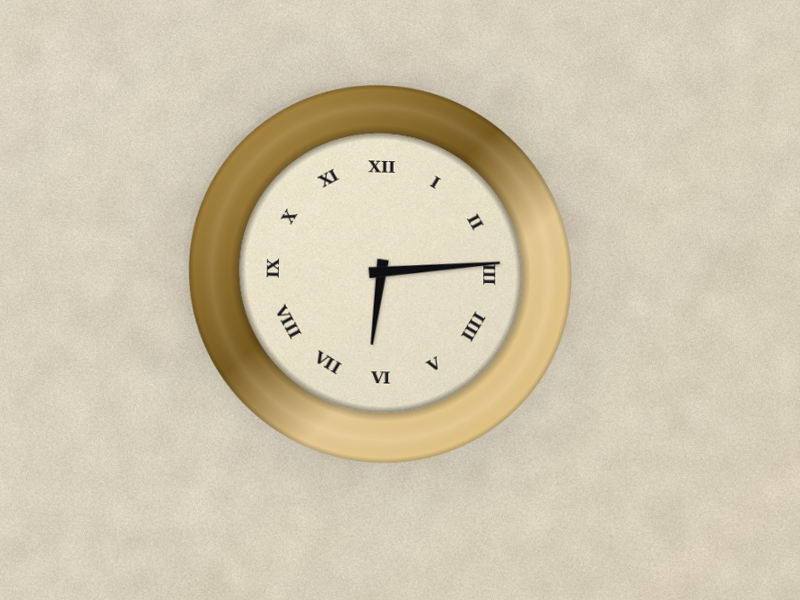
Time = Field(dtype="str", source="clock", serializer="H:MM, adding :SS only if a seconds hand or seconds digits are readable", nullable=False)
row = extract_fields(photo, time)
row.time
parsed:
6:14
